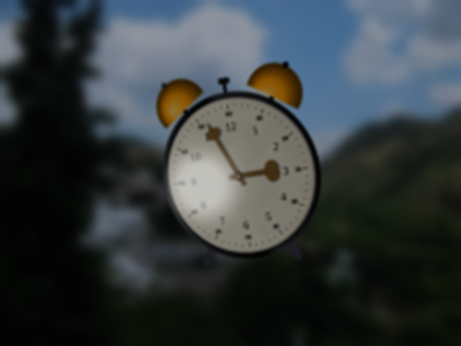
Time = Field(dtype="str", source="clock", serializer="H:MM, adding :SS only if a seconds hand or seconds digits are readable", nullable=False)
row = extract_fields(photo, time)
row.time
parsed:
2:56
